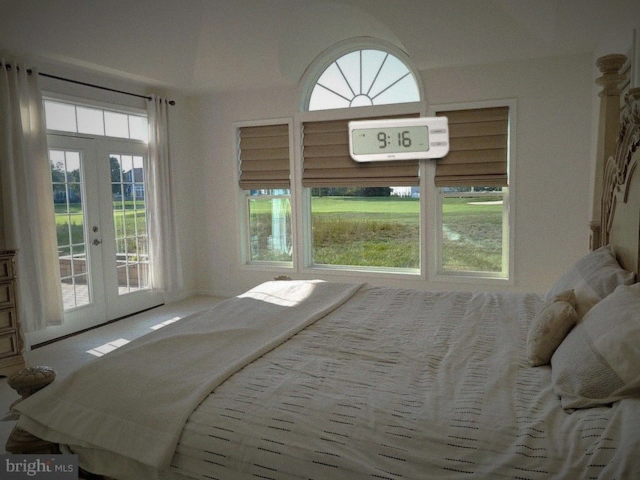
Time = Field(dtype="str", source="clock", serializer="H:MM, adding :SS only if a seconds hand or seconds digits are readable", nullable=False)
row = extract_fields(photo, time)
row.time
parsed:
9:16
